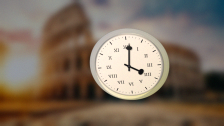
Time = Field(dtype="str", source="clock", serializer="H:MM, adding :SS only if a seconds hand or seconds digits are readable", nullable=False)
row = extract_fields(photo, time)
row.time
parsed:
4:01
